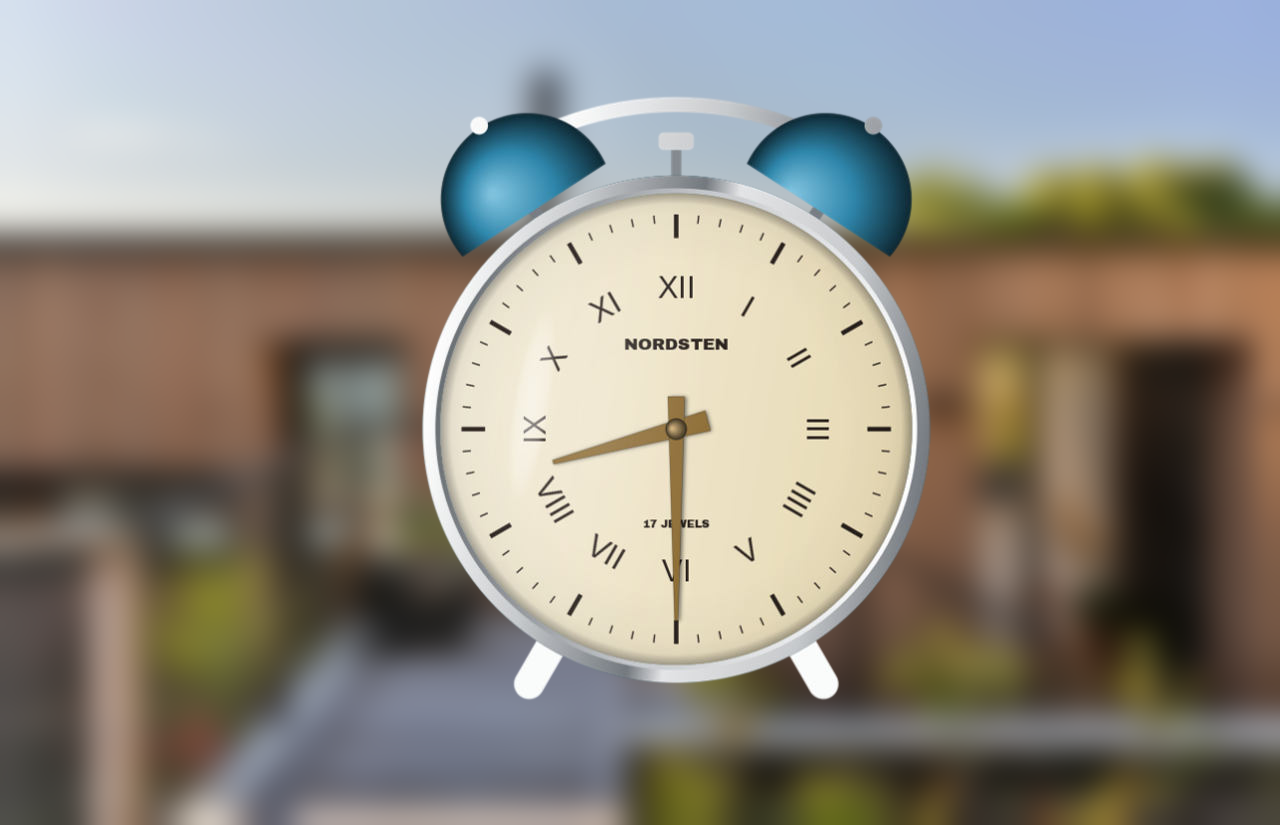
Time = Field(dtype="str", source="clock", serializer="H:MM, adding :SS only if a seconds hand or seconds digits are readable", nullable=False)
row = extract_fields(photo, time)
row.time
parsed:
8:30
